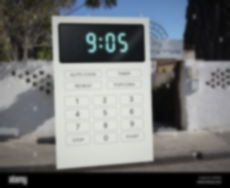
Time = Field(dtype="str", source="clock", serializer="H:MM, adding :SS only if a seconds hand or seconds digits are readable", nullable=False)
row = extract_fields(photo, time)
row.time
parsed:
9:05
